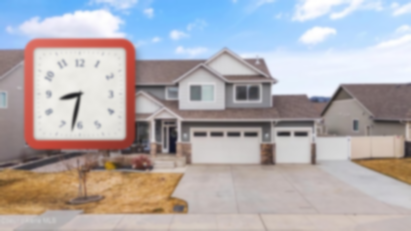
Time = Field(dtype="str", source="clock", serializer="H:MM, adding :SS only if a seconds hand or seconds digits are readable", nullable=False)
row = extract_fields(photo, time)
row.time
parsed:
8:32
